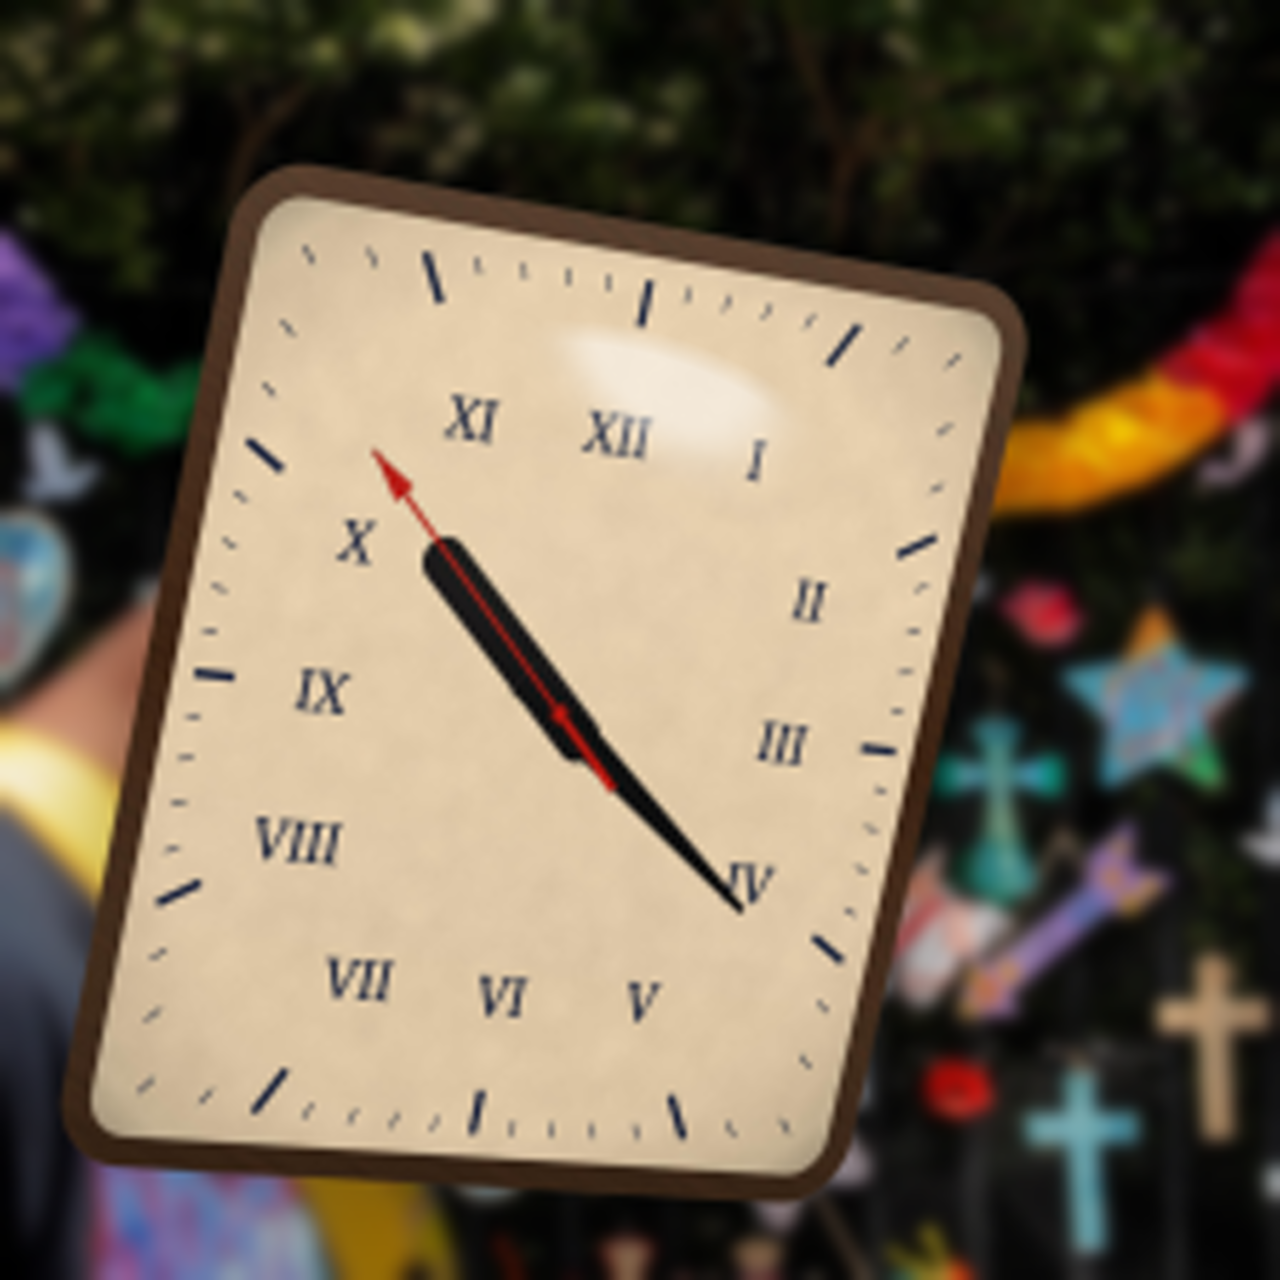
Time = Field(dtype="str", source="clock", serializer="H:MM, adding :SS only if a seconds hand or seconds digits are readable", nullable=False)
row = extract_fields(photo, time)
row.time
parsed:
10:20:52
